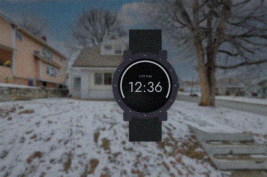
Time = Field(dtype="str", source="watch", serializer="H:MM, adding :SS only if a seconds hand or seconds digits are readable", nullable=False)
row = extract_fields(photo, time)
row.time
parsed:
12:36
